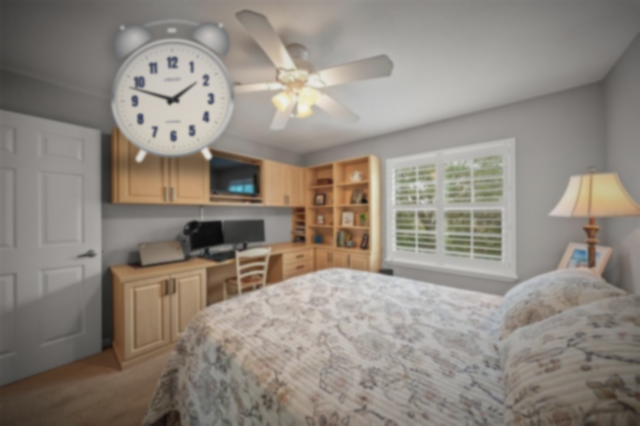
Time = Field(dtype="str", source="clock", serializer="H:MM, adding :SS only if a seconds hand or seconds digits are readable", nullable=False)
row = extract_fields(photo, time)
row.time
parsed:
1:48
